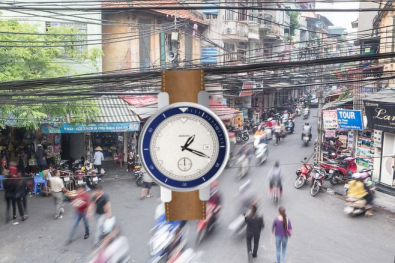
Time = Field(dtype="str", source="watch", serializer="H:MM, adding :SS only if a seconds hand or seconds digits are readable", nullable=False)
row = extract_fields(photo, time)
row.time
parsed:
1:19
